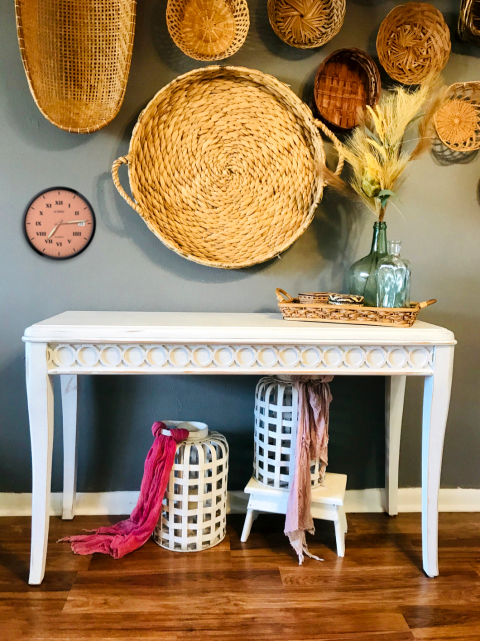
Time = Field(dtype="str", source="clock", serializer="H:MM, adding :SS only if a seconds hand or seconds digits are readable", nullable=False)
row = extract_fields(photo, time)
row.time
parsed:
7:14
